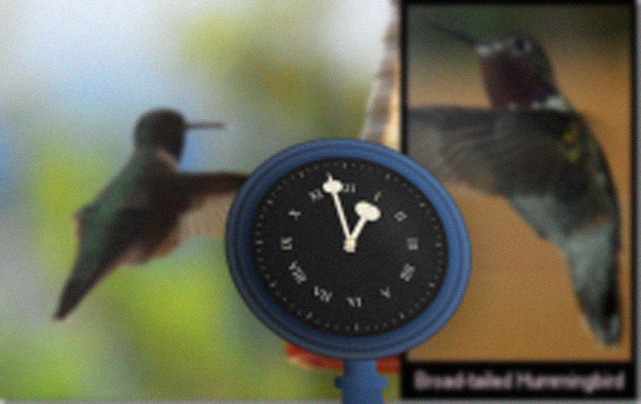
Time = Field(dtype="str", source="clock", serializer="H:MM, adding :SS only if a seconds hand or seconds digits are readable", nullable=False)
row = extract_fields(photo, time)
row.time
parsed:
12:58
